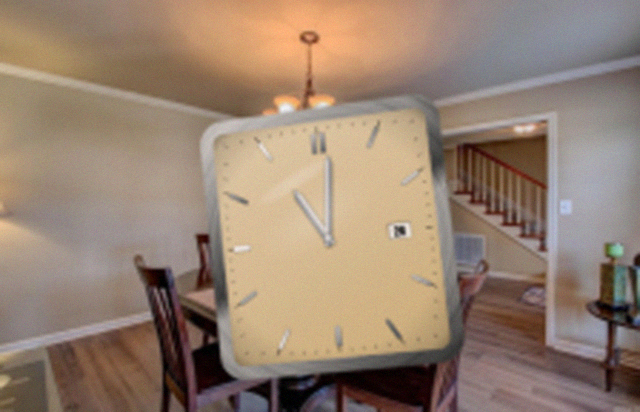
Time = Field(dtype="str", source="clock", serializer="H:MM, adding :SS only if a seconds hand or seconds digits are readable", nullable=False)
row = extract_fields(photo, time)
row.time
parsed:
11:01
